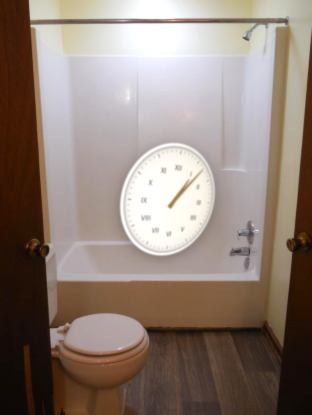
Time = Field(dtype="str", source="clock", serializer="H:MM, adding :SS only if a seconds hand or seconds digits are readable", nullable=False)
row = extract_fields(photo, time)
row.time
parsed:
1:07
